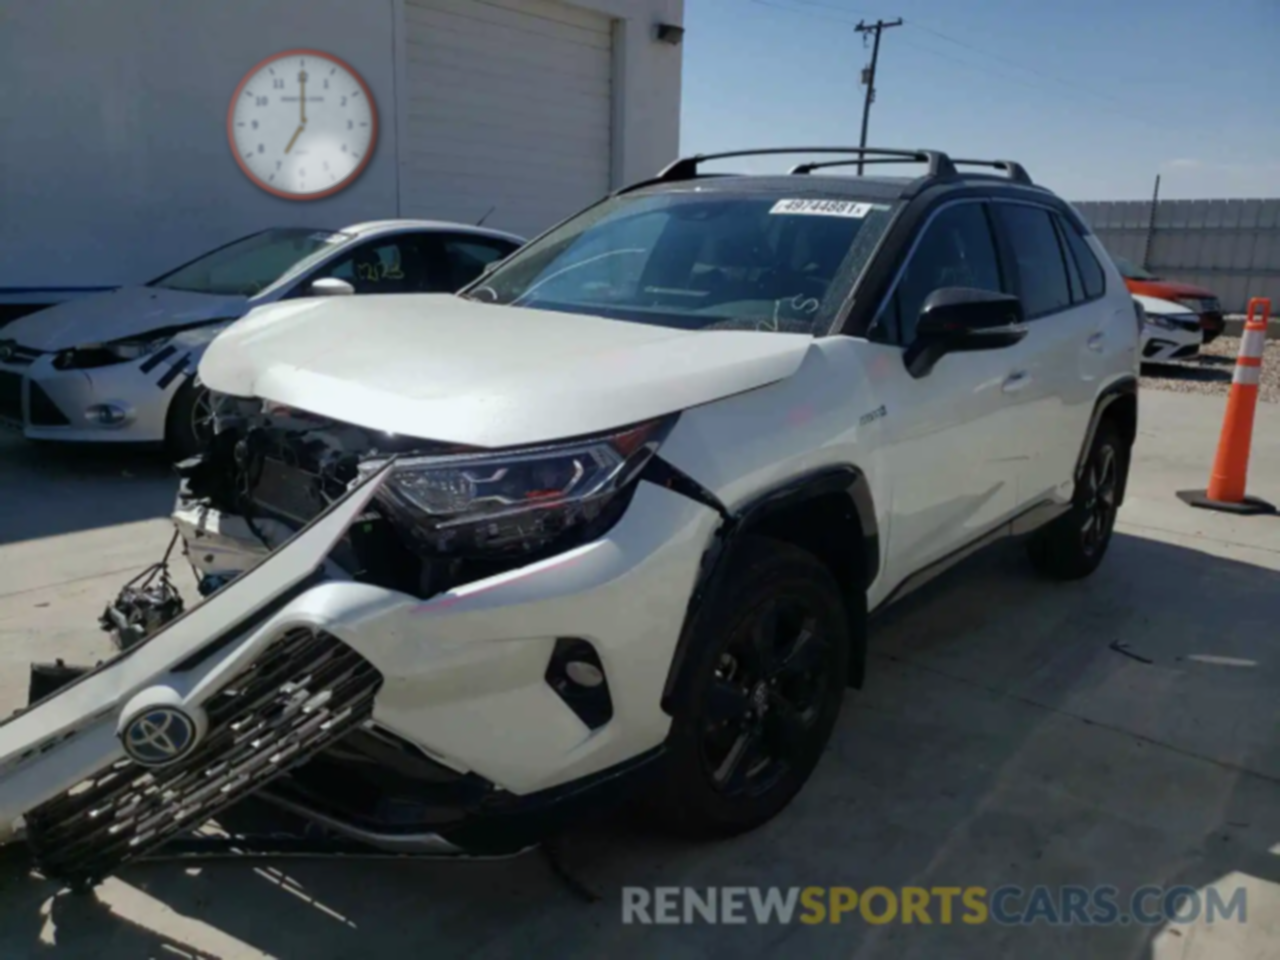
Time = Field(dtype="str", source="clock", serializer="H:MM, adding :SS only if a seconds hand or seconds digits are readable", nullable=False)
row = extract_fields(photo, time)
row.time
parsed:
7:00
